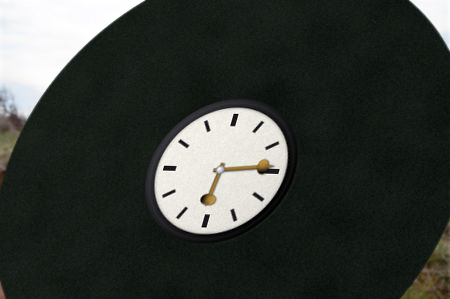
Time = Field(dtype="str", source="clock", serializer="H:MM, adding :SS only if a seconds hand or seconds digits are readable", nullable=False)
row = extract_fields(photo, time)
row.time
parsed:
6:14
